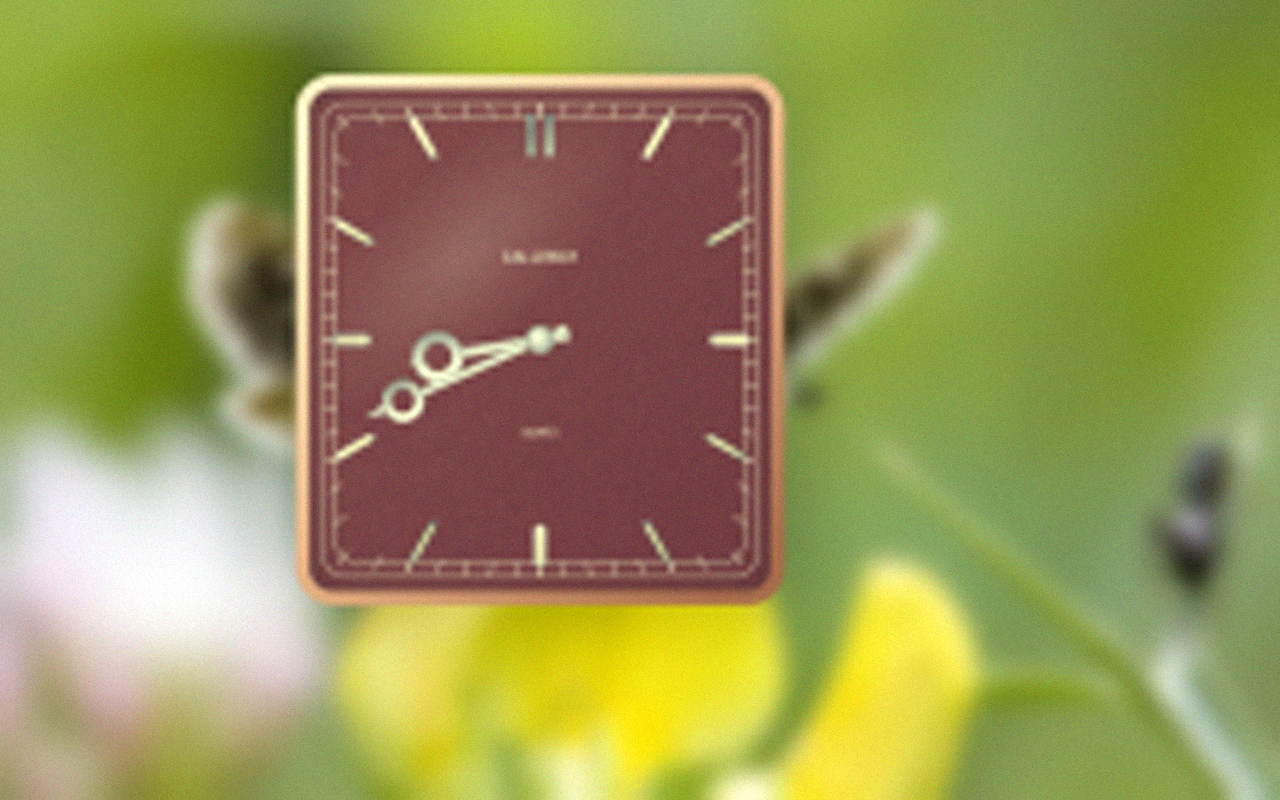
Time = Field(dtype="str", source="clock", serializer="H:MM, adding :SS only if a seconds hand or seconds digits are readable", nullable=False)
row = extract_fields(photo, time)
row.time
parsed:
8:41
